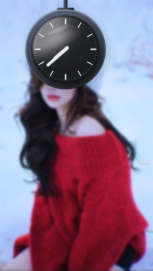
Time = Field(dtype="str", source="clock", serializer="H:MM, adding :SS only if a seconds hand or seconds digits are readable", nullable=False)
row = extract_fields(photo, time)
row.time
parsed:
7:38
